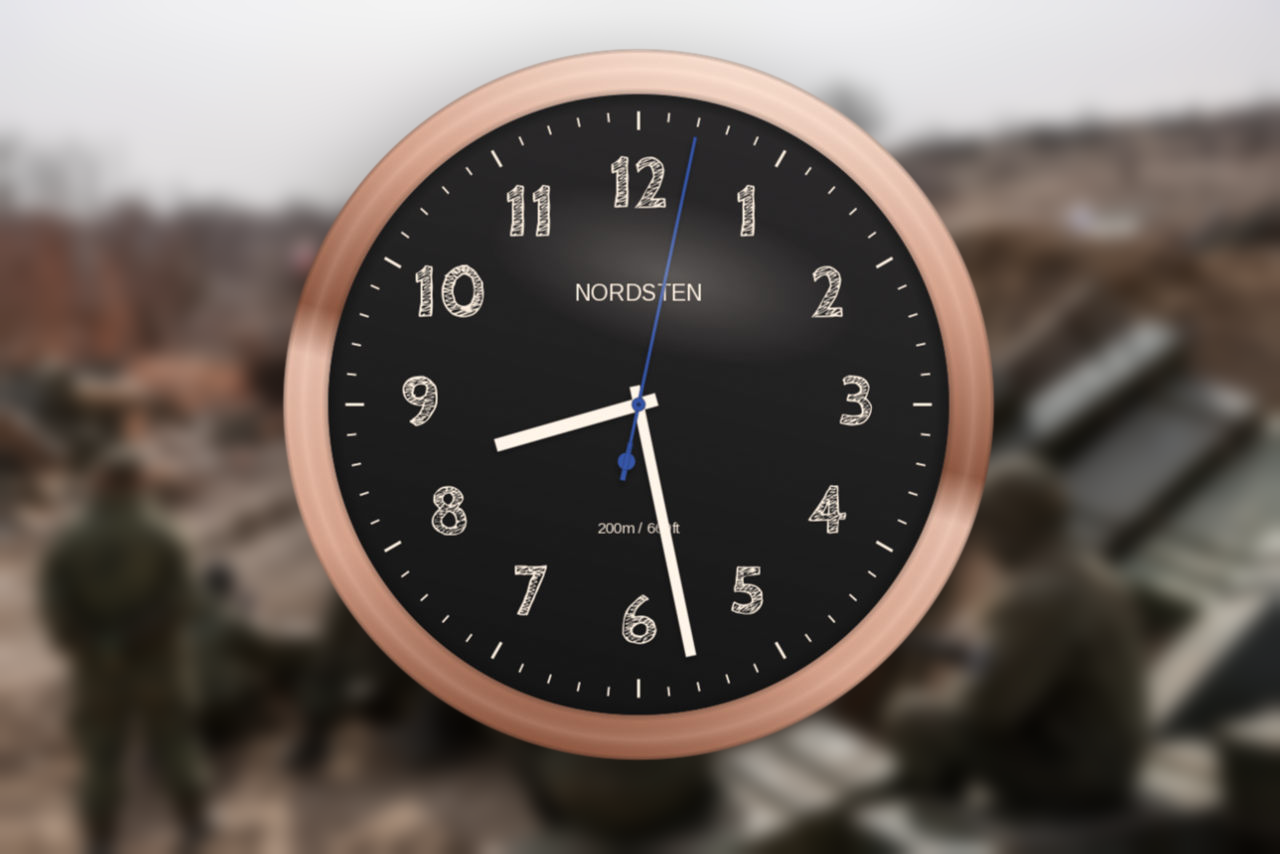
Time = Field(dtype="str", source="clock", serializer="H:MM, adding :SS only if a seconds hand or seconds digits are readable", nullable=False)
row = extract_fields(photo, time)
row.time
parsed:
8:28:02
